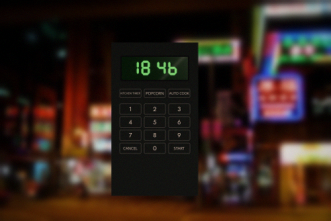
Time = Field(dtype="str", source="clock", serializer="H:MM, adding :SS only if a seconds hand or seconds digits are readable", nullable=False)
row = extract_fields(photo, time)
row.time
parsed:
18:46
